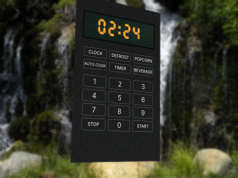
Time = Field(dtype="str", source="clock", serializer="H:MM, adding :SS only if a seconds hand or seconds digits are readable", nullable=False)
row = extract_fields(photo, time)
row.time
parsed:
2:24
